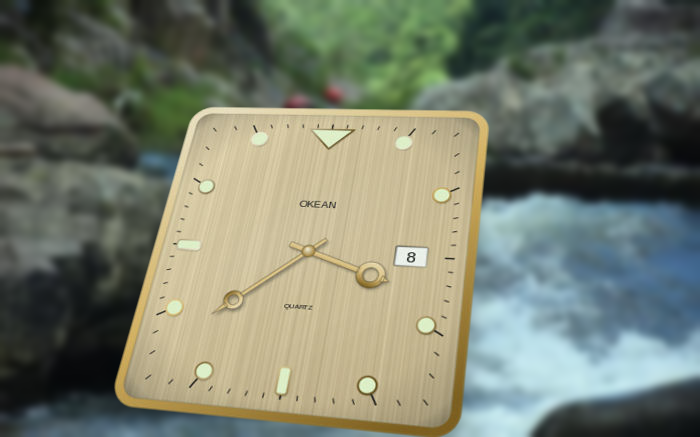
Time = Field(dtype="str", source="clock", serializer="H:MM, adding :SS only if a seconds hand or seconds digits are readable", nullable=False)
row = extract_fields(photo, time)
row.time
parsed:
3:38
